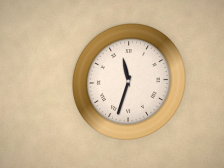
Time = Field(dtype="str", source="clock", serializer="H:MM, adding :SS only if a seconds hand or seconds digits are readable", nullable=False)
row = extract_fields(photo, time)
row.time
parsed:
11:33
